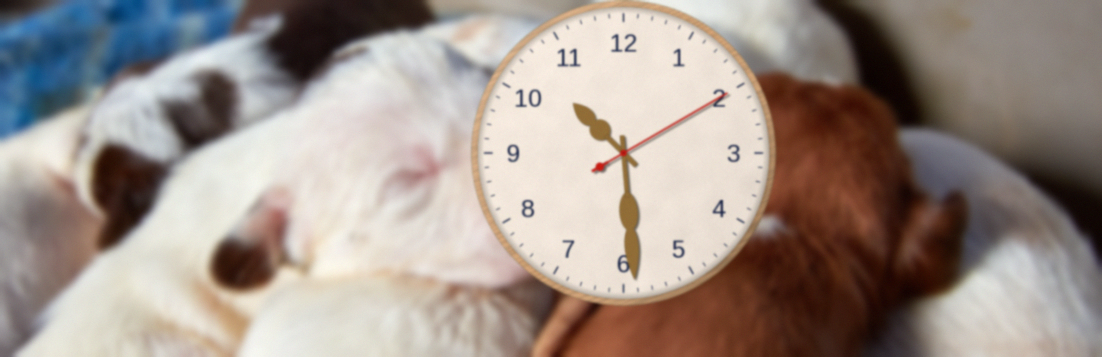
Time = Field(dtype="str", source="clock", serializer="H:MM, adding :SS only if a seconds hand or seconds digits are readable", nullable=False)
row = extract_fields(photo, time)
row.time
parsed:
10:29:10
